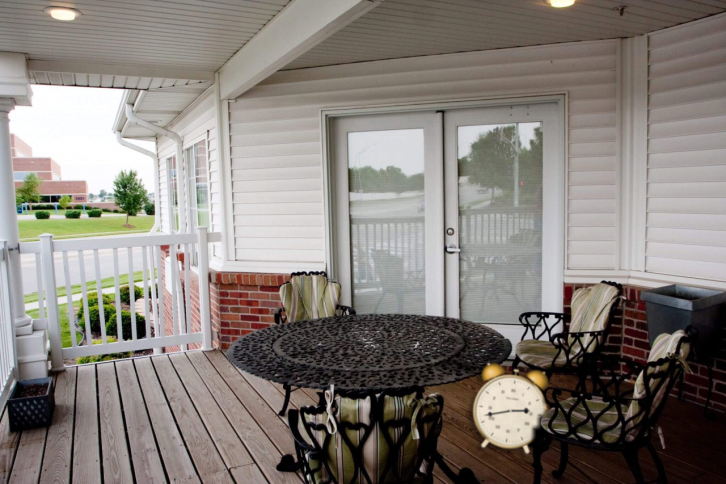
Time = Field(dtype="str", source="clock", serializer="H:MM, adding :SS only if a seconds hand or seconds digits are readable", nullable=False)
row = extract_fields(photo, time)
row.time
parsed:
2:42
